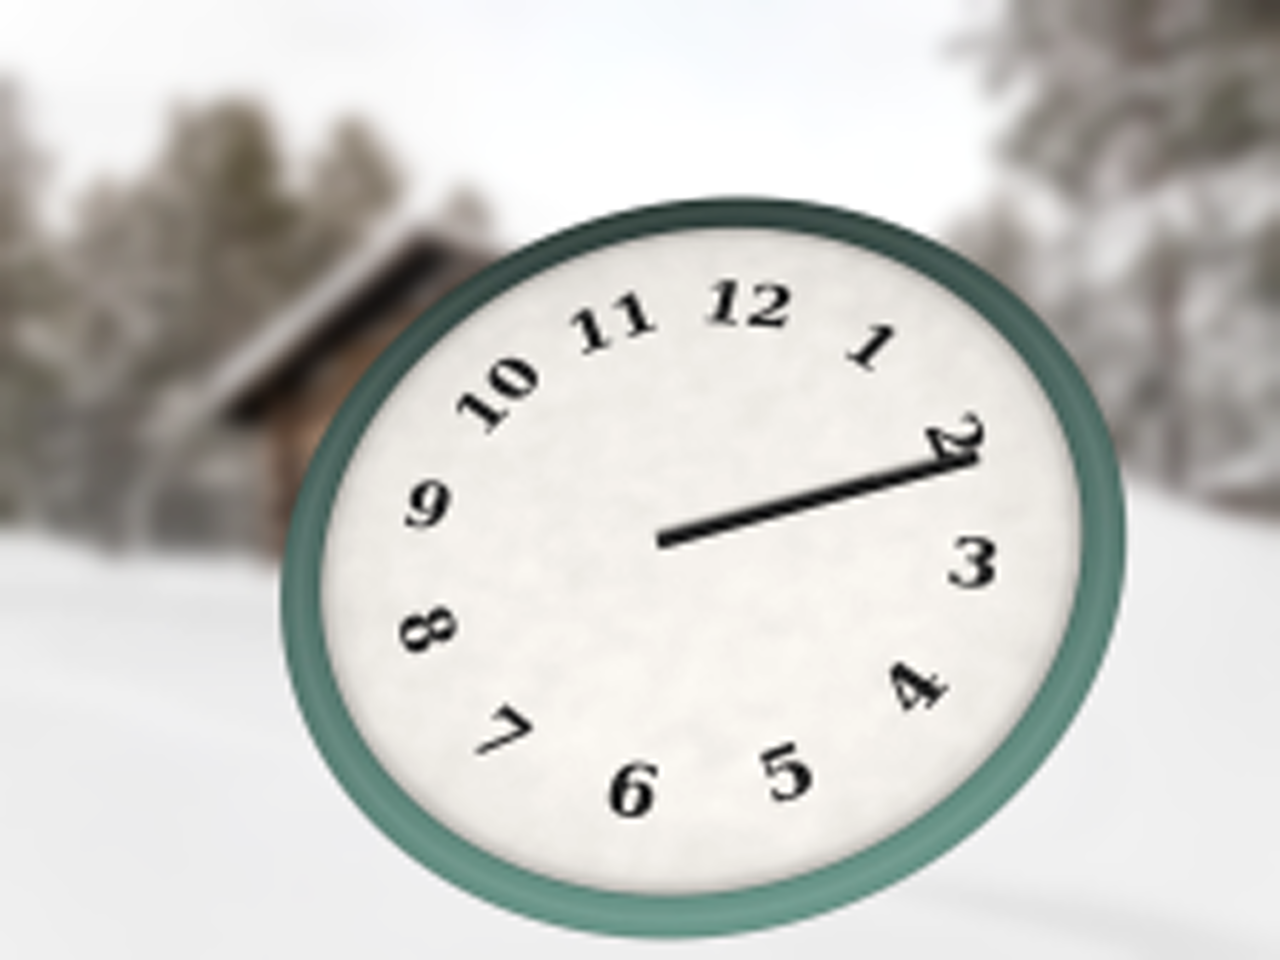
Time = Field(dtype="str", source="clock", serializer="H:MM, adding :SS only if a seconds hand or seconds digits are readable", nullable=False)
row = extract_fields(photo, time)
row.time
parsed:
2:11
